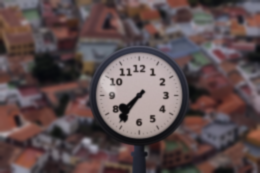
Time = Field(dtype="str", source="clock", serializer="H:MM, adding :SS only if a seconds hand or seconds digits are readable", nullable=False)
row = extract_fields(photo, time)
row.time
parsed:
7:36
